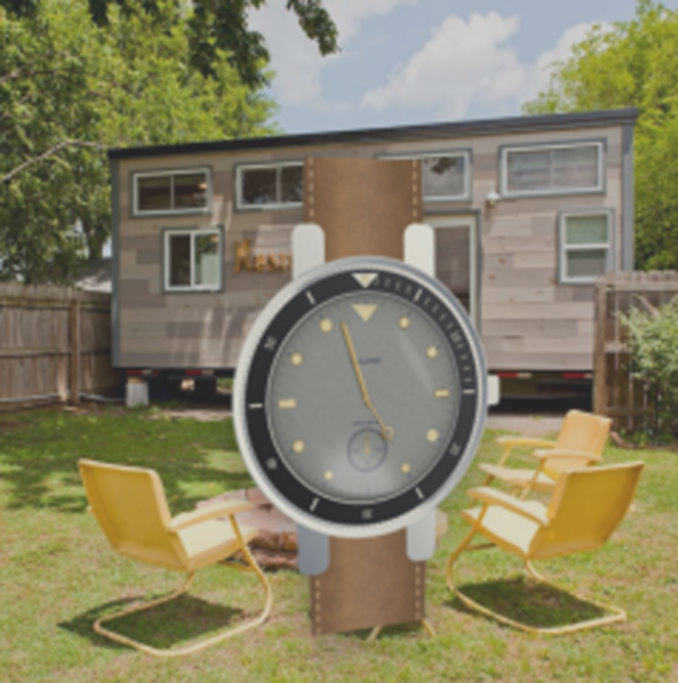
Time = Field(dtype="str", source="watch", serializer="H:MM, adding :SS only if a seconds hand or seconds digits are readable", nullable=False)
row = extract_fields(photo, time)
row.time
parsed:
4:57
